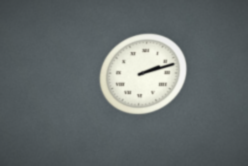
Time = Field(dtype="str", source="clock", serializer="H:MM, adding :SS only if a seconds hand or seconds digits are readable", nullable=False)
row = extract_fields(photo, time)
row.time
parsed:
2:12
